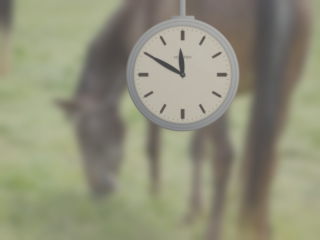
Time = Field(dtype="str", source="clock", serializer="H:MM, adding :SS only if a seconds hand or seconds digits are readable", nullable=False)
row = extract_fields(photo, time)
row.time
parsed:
11:50
